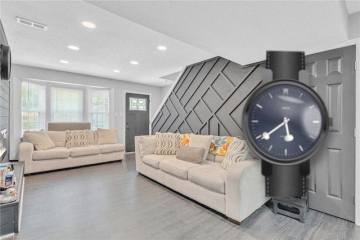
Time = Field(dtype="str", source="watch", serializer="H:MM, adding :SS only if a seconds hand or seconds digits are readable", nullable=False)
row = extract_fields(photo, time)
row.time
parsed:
5:39
